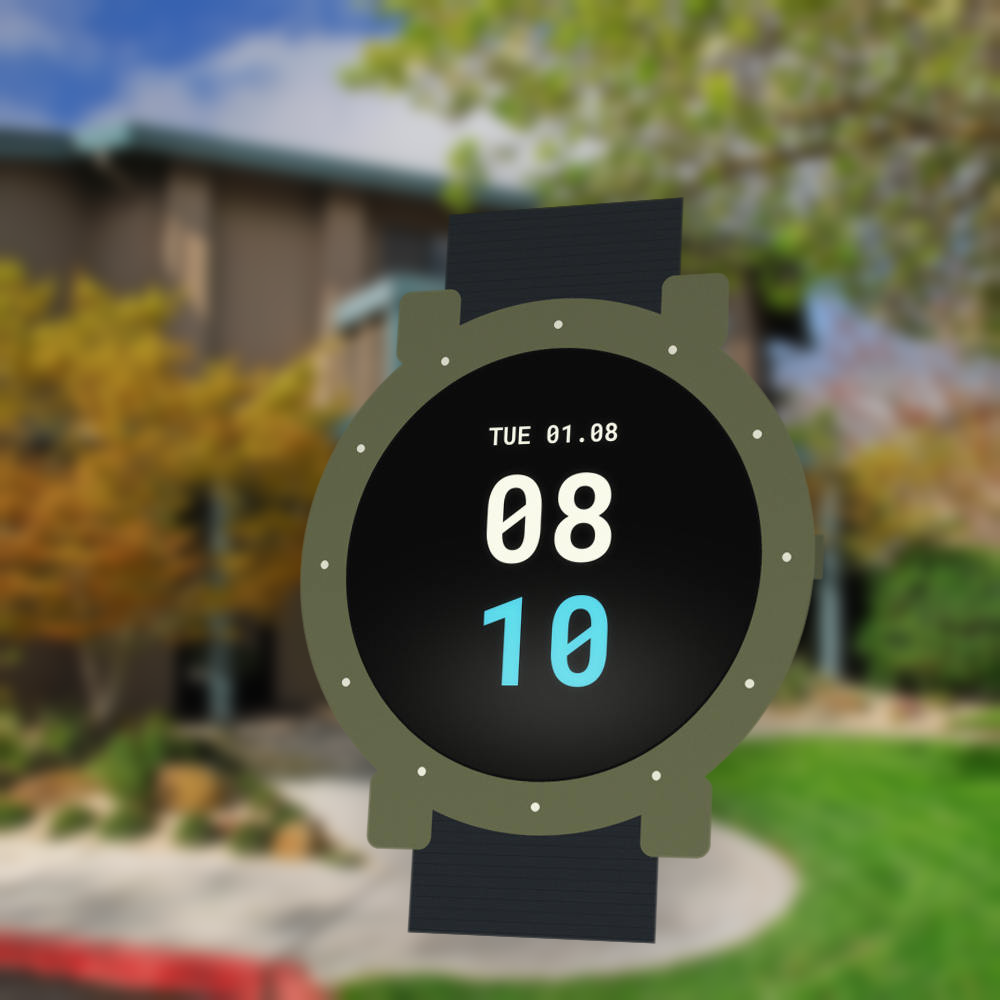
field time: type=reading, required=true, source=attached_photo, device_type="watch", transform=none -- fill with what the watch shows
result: 8:10
